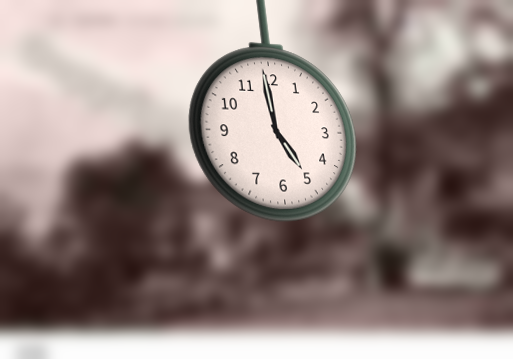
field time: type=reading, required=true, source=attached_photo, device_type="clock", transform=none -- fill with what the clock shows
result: 4:59
